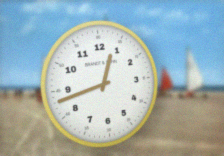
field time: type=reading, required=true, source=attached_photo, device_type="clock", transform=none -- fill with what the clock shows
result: 12:43
